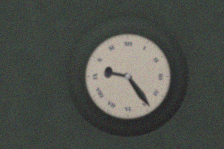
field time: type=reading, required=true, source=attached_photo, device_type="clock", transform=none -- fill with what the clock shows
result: 9:24
